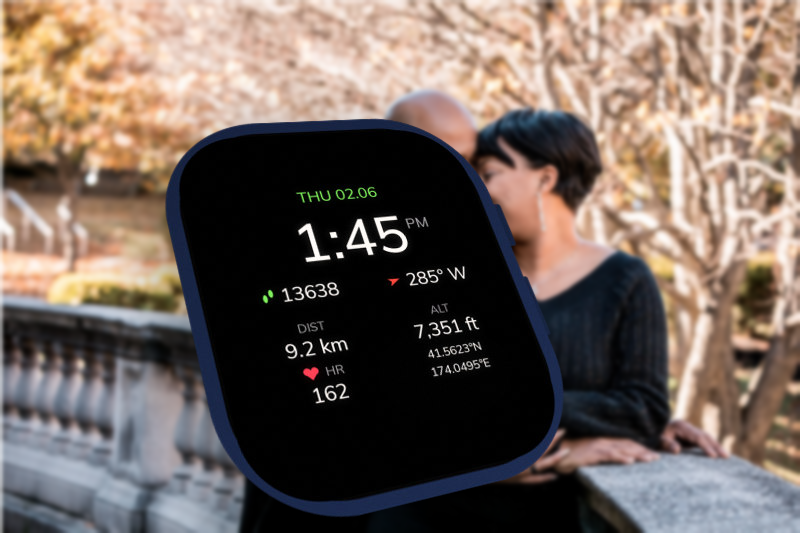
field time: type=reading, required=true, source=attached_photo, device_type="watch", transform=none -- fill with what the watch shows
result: 1:45
